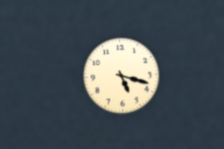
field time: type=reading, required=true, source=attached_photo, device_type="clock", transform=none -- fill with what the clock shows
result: 5:18
